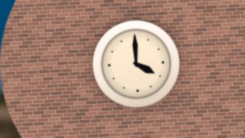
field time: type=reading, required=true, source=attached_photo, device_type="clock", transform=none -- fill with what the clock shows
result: 4:00
